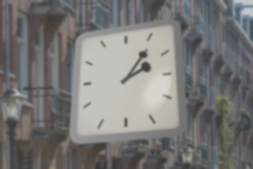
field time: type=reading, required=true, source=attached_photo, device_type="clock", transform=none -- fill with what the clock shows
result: 2:06
